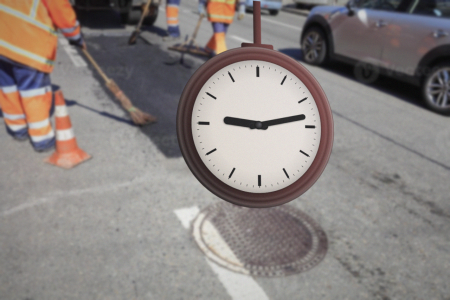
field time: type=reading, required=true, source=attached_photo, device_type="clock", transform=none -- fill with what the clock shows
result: 9:13
